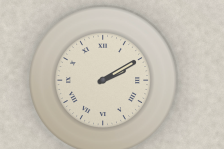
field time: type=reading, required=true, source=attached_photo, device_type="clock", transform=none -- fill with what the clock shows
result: 2:10
